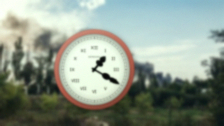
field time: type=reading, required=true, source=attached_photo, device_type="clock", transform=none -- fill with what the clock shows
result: 1:20
